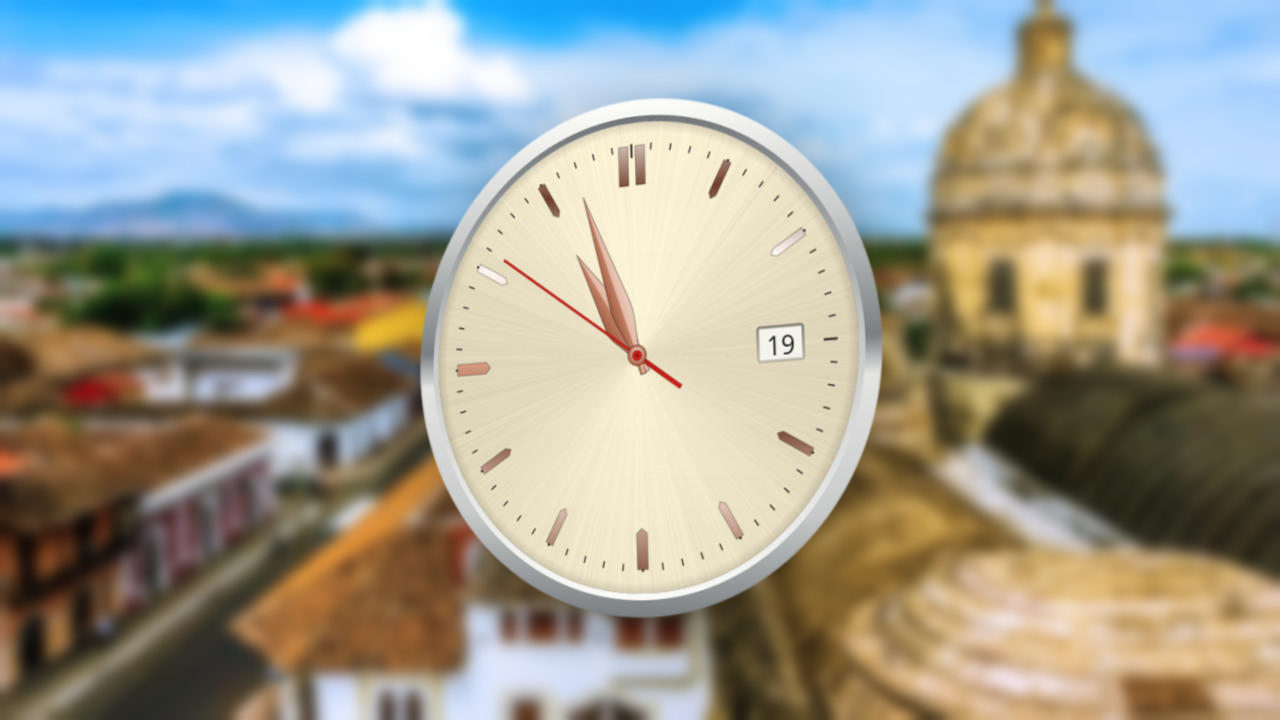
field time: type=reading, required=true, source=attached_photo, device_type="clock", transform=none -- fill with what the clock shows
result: 10:56:51
